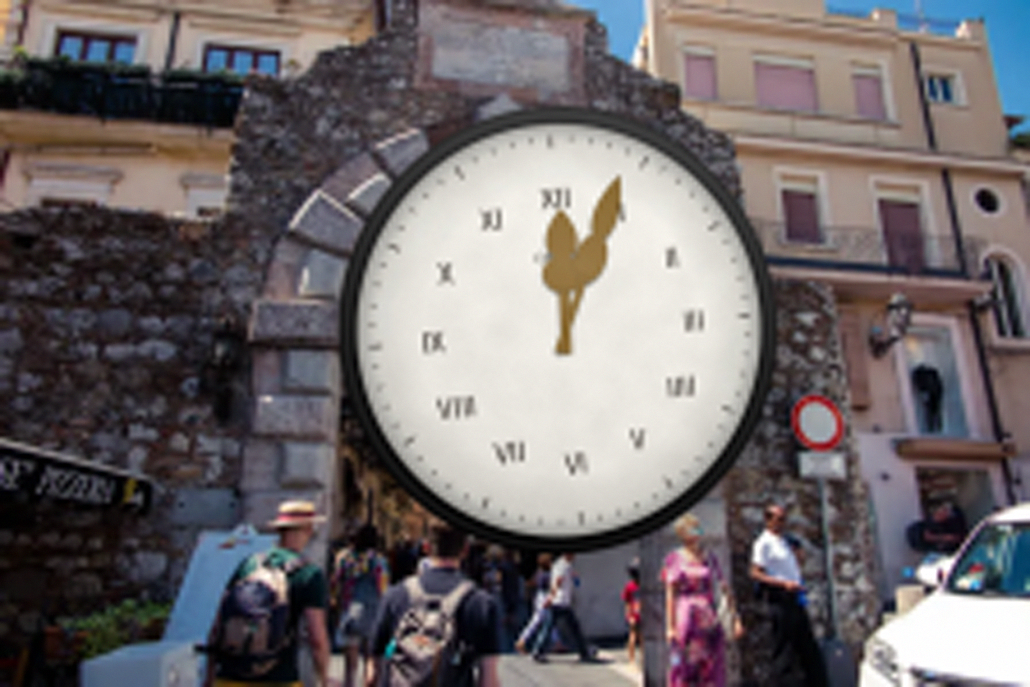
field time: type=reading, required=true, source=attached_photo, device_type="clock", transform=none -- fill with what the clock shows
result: 12:04
